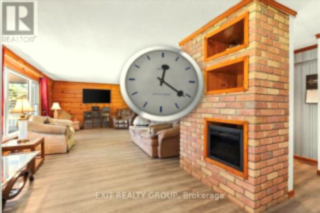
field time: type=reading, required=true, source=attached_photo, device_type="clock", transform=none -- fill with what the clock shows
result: 12:21
